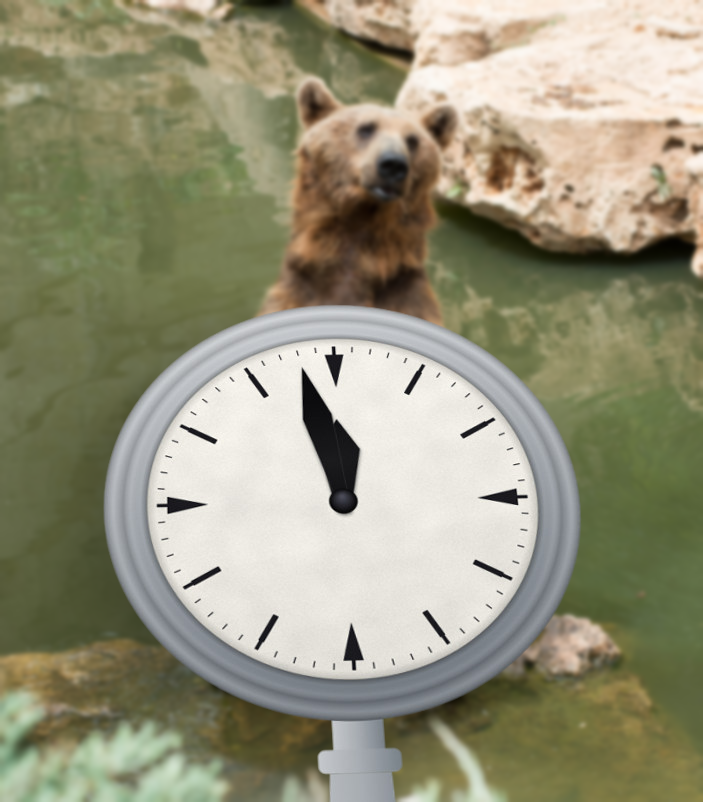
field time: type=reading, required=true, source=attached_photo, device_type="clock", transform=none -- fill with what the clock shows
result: 11:58
